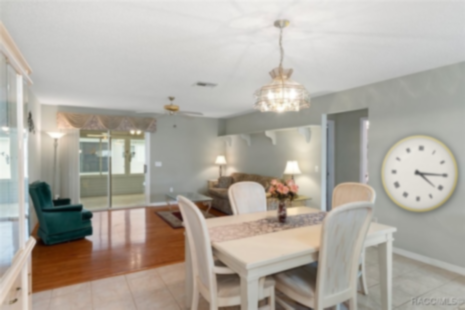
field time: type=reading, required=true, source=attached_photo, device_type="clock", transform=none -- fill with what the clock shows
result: 4:15
